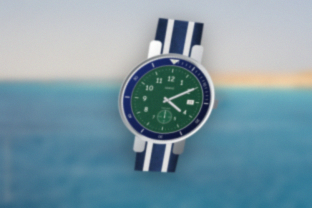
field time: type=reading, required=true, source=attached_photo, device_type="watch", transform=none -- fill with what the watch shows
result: 4:10
